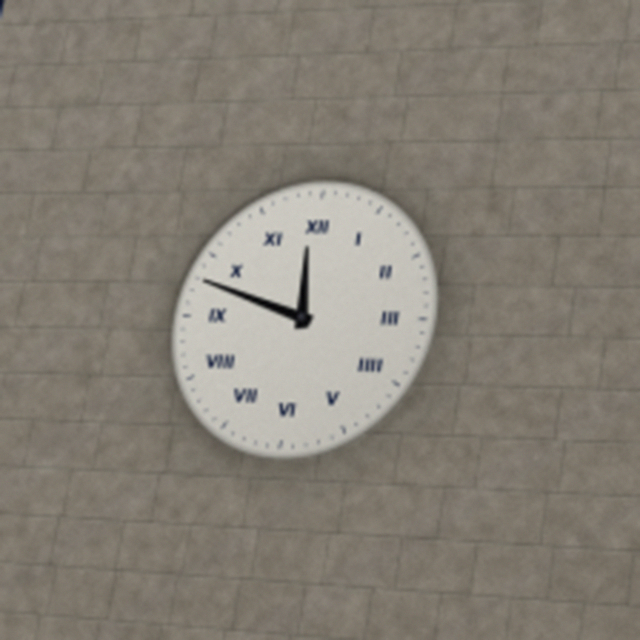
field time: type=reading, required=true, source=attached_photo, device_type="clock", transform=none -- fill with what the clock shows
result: 11:48
